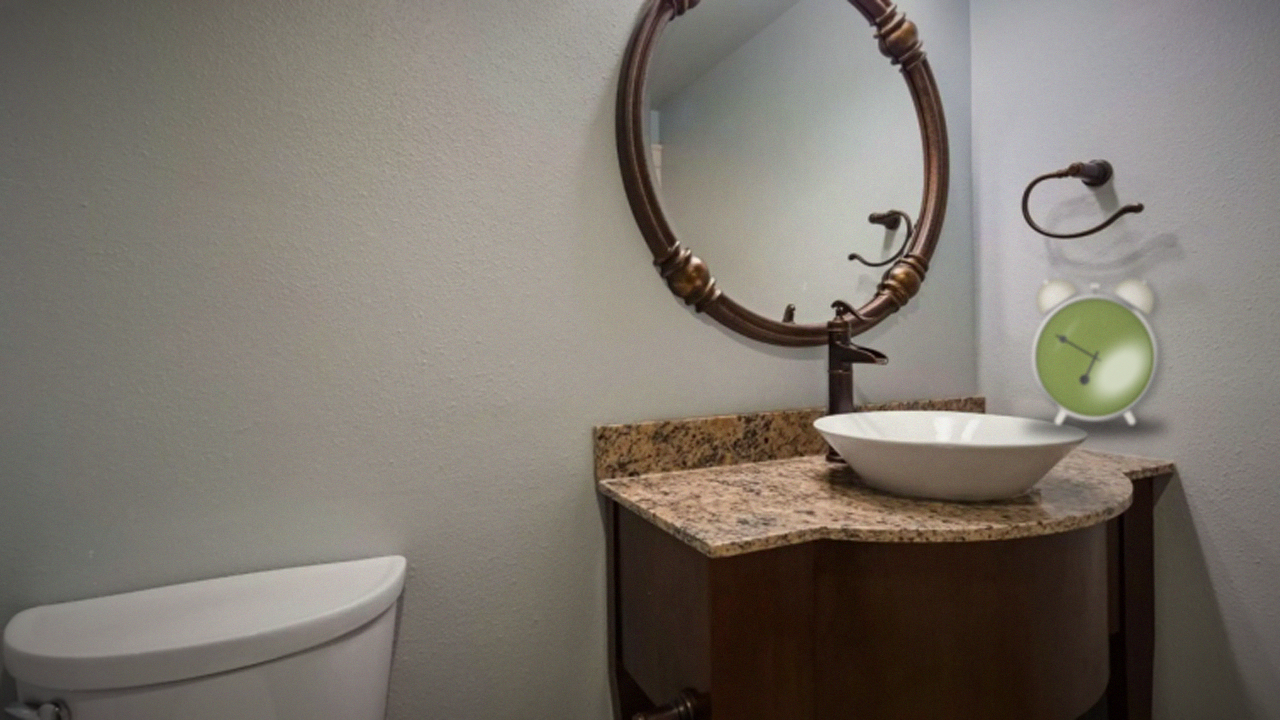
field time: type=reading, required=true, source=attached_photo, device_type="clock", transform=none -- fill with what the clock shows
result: 6:50
